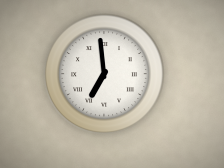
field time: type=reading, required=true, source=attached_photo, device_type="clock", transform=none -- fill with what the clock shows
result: 6:59
